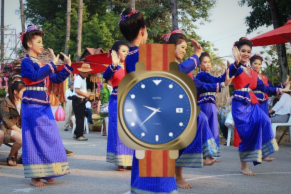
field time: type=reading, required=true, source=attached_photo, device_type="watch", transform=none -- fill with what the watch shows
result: 9:38
